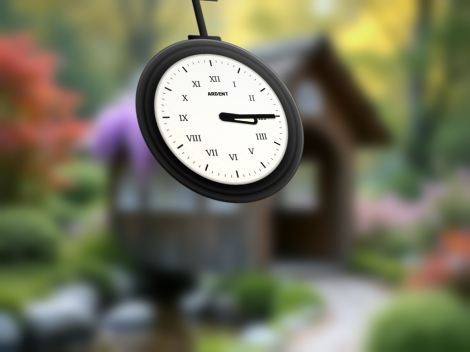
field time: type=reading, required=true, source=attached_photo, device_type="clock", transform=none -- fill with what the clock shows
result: 3:15
